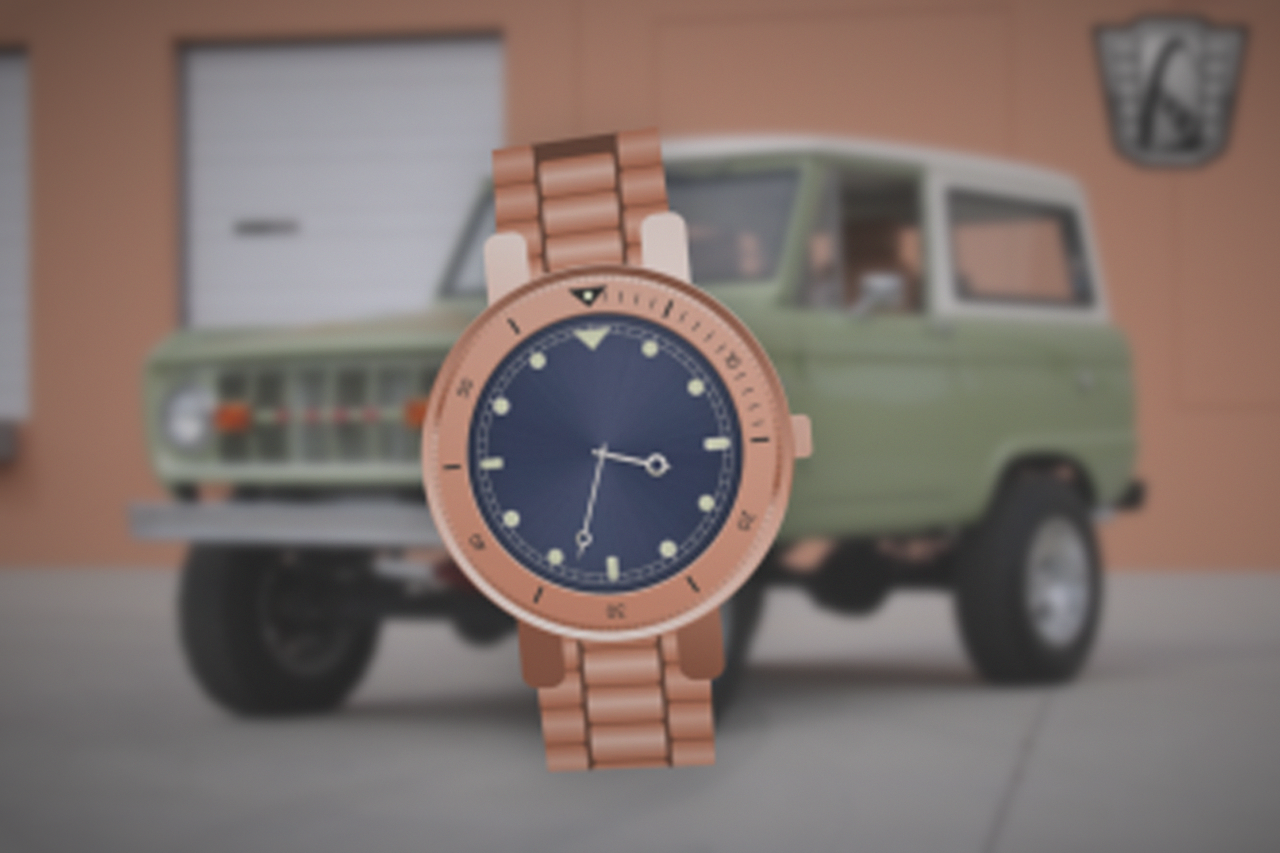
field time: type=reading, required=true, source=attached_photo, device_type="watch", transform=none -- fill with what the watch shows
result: 3:33
